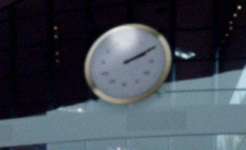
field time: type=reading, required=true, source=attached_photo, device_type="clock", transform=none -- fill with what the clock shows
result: 2:10
